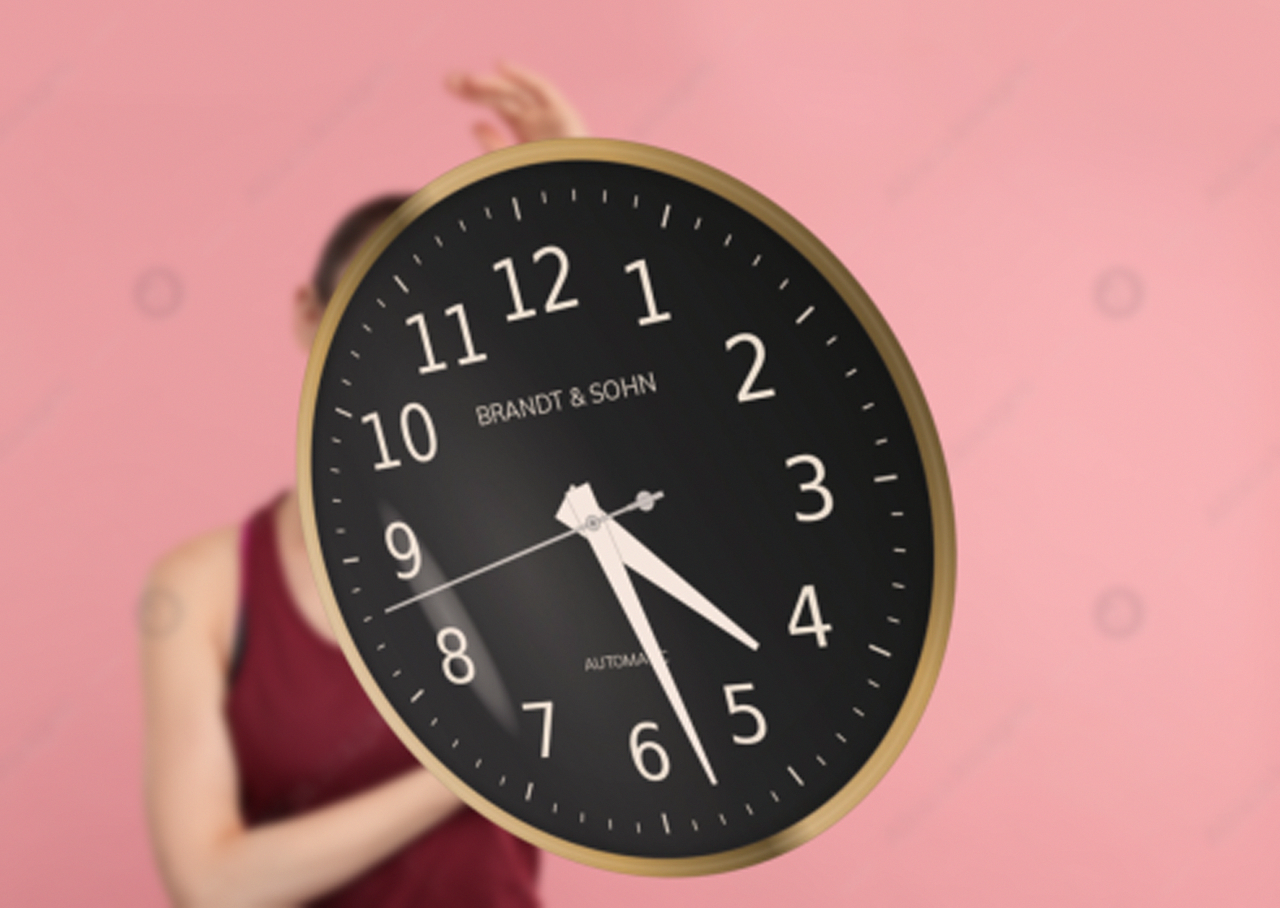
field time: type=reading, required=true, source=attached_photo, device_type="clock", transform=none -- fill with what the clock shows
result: 4:27:43
